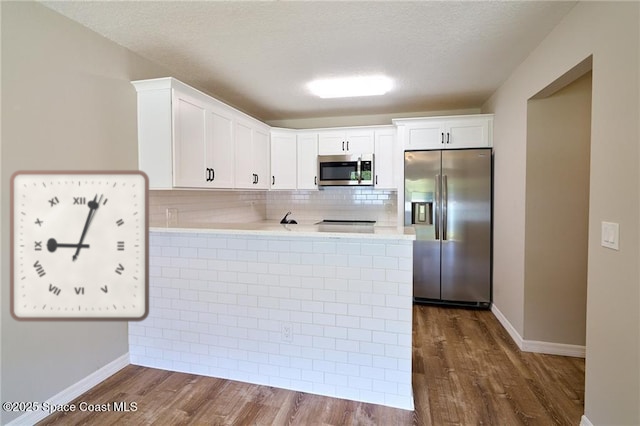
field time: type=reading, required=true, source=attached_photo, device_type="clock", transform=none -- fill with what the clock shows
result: 9:03:04
